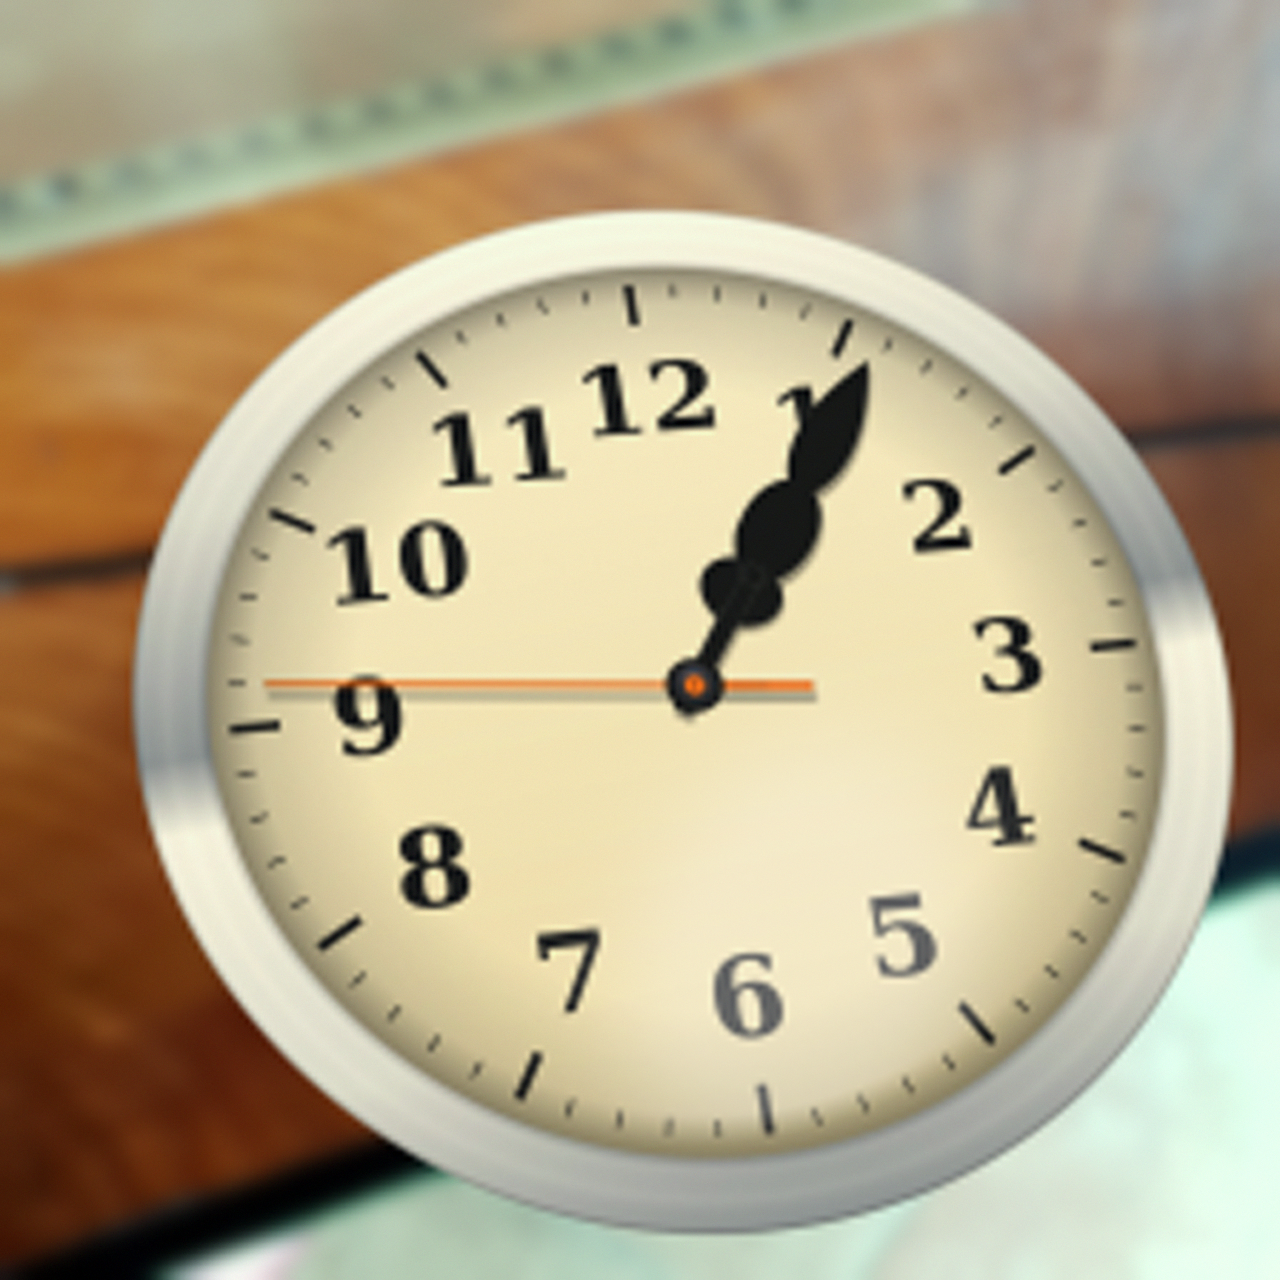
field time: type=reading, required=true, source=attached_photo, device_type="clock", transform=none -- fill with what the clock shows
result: 1:05:46
